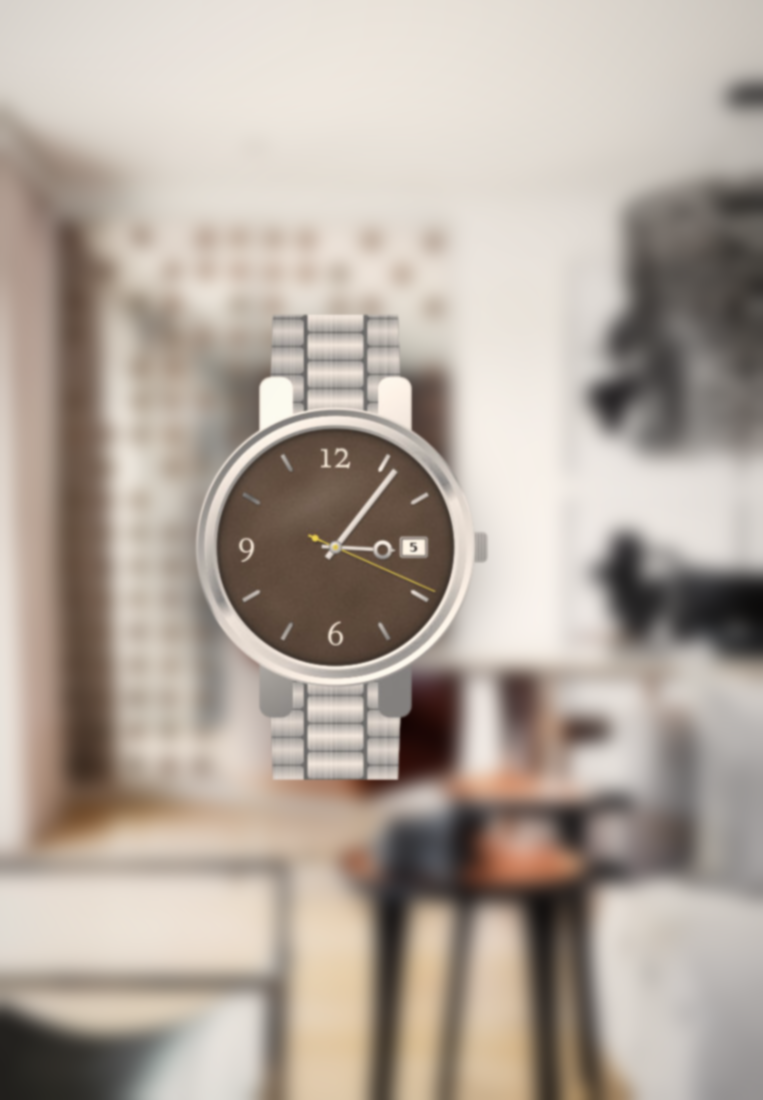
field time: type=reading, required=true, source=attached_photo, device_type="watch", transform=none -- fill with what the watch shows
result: 3:06:19
